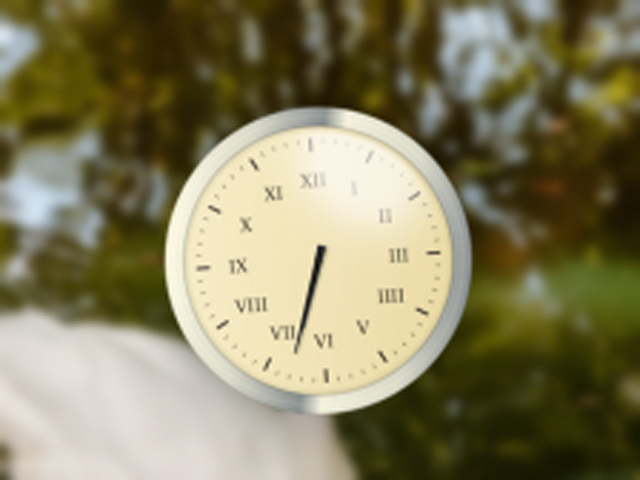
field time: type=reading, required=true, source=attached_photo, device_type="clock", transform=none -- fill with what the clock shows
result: 6:33
